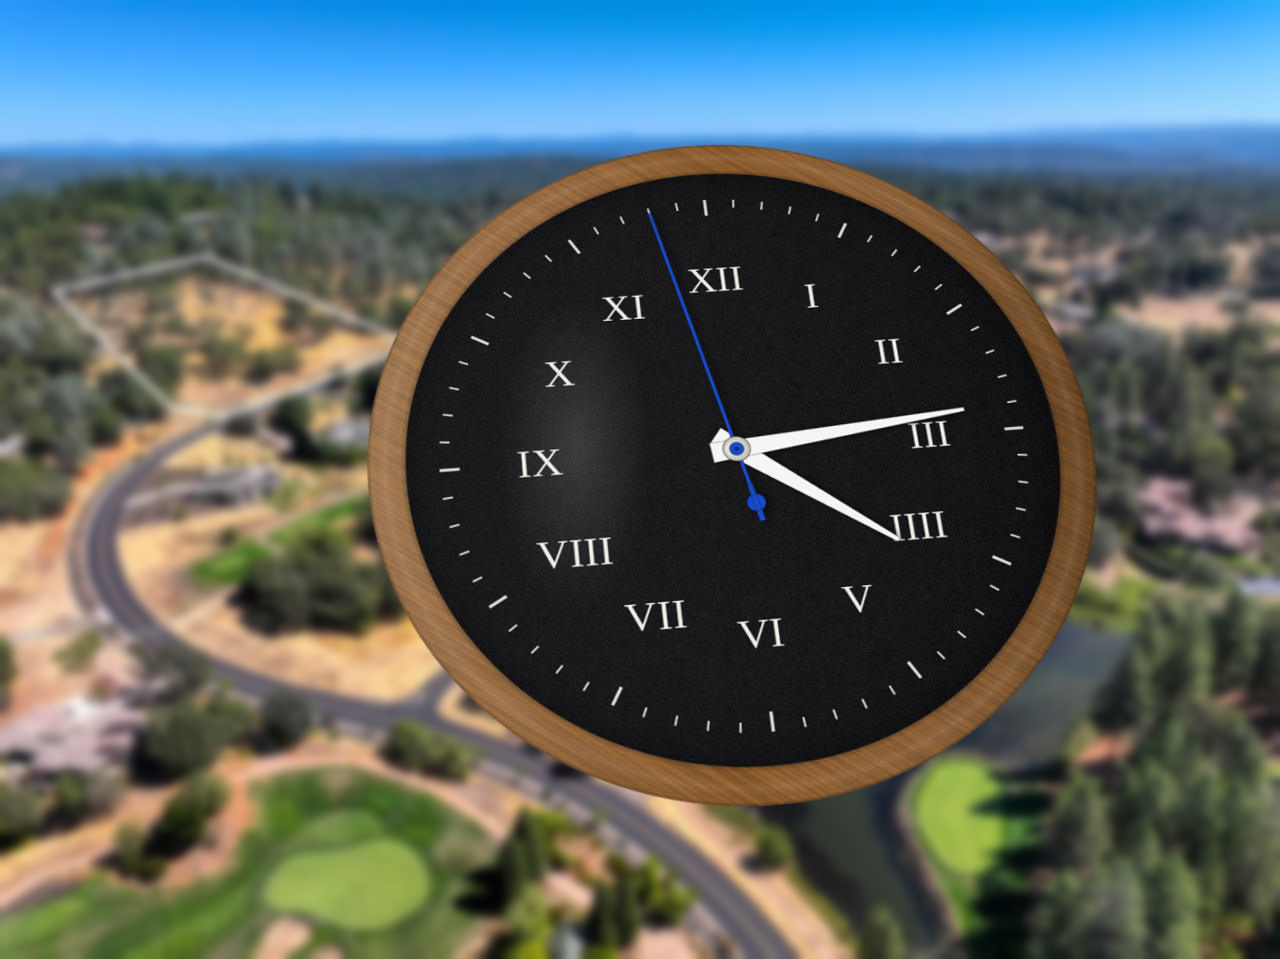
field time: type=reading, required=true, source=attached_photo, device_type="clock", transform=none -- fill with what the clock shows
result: 4:13:58
